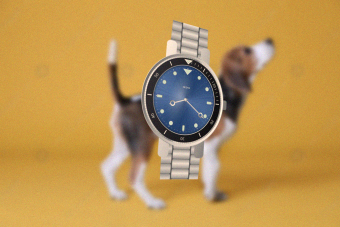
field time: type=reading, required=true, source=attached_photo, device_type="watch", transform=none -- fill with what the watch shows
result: 8:21
